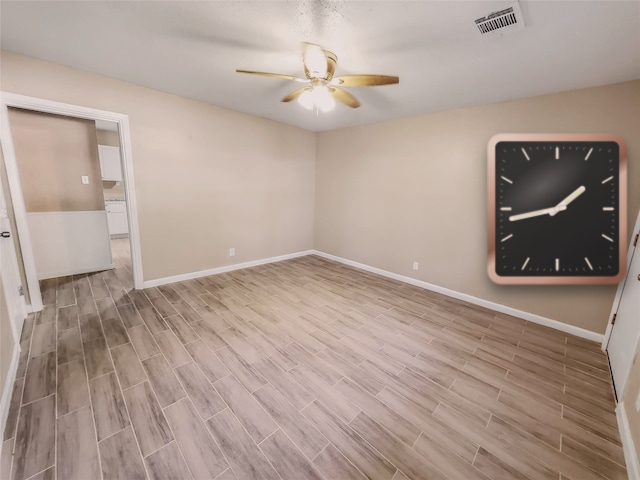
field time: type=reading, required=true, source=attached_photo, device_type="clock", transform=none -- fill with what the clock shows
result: 1:43
